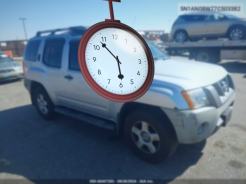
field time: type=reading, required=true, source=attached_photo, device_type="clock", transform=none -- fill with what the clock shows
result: 5:53
